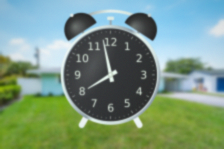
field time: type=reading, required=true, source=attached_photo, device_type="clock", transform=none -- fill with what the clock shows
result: 7:58
